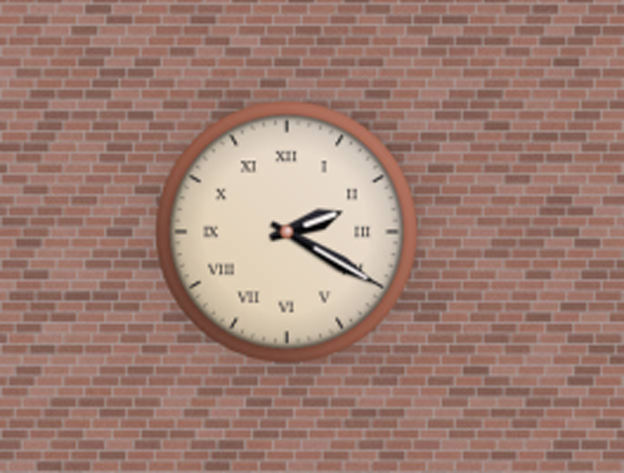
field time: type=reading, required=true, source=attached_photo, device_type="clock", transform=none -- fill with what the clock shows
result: 2:20
